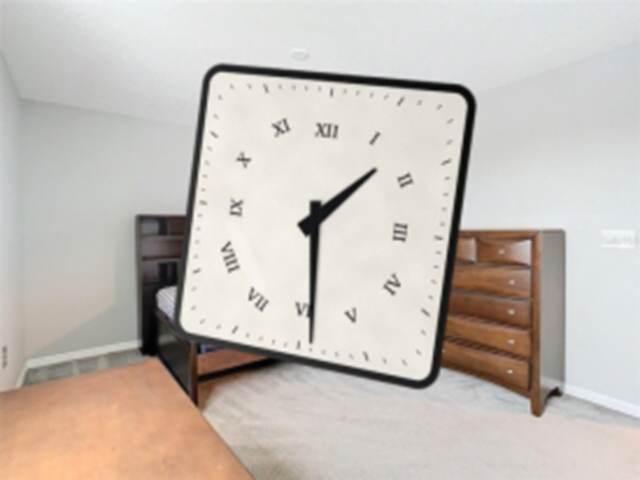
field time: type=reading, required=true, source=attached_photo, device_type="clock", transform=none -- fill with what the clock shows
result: 1:29
